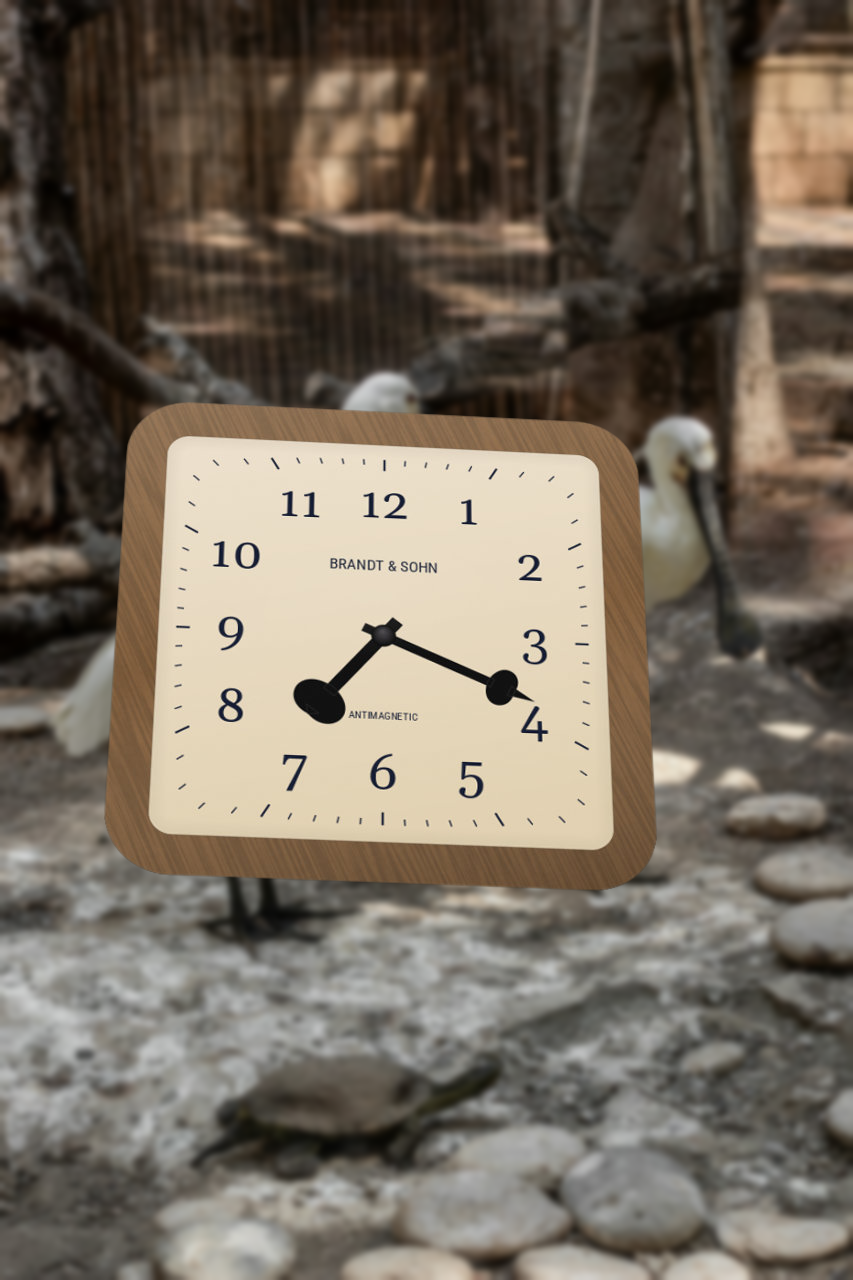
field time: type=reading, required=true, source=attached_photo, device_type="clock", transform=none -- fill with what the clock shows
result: 7:19
